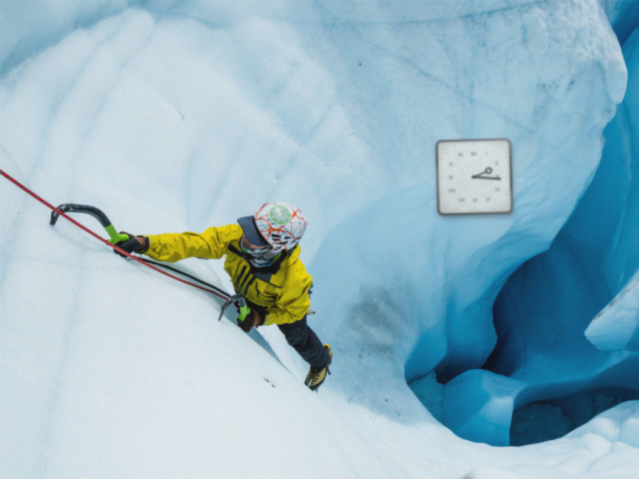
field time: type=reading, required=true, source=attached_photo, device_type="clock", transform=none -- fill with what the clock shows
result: 2:16
